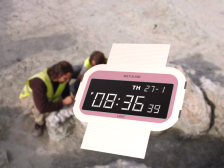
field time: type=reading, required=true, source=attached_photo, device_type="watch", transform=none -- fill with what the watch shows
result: 8:36:39
